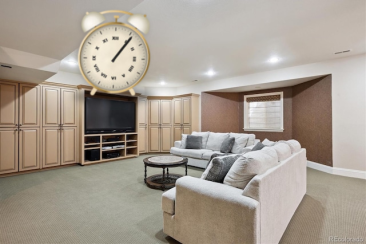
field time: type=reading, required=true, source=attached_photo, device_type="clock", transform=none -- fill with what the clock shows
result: 1:06
